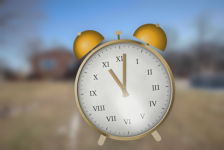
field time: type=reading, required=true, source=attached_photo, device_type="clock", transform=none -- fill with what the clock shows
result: 11:01
